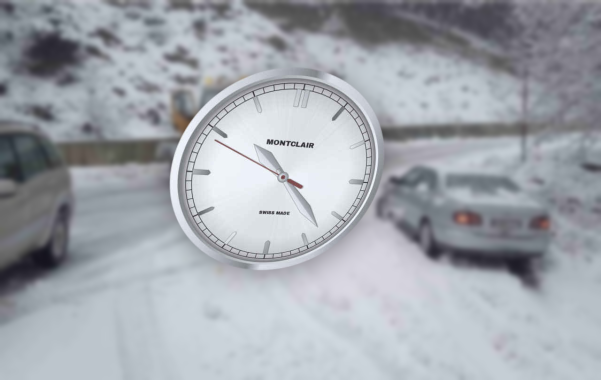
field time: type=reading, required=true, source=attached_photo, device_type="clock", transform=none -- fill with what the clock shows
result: 10:22:49
